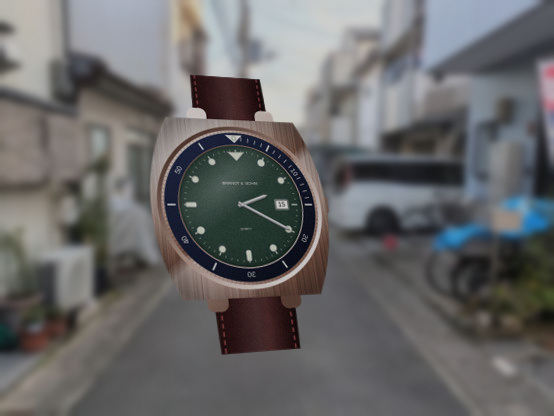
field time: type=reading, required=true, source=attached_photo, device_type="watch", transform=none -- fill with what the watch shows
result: 2:20
